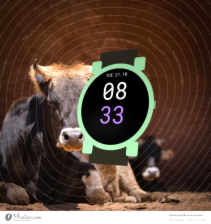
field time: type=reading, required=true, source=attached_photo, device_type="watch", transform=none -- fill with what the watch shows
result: 8:33
